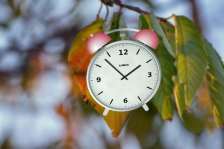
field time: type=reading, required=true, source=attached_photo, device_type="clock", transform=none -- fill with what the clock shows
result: 1:53
